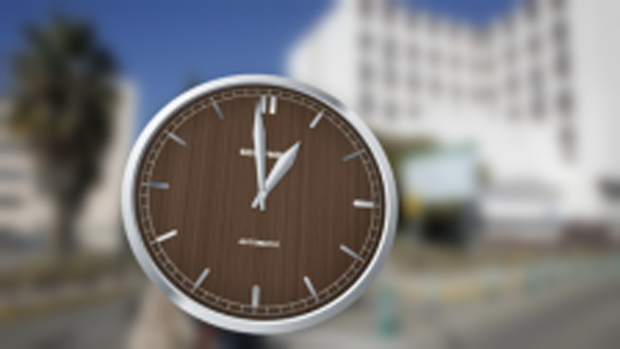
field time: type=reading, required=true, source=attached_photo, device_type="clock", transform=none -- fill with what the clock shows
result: 12:59
